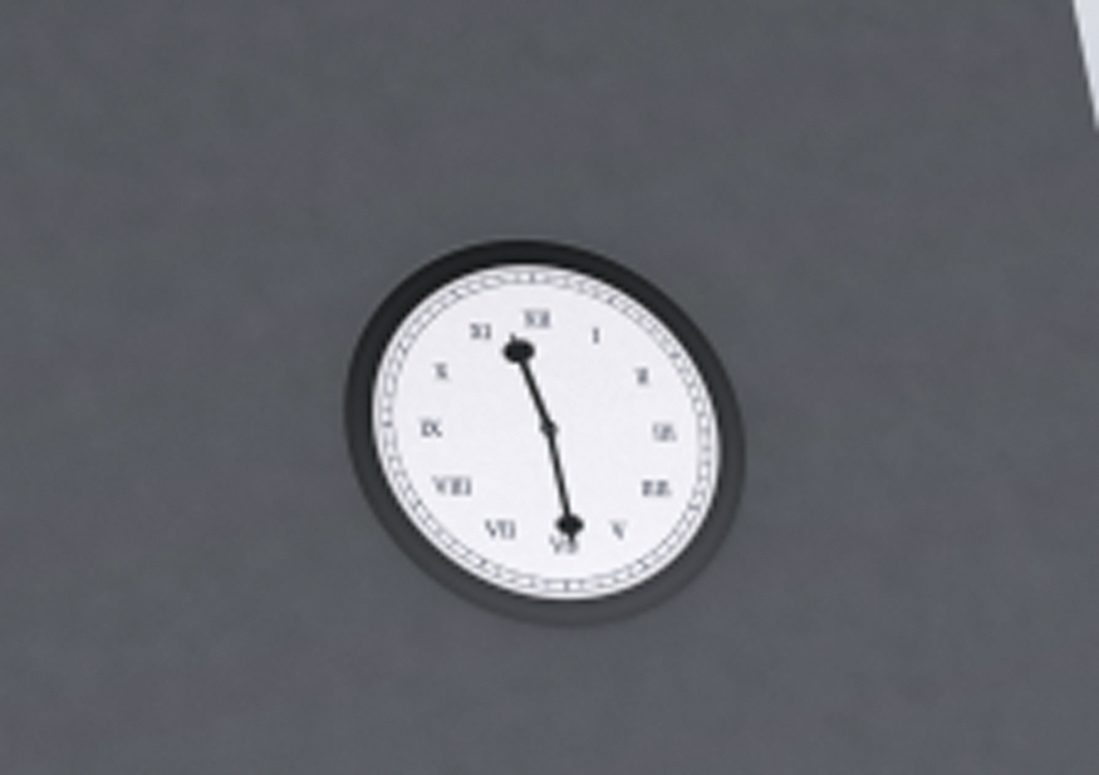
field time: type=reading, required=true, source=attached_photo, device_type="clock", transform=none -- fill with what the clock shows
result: 11:29
